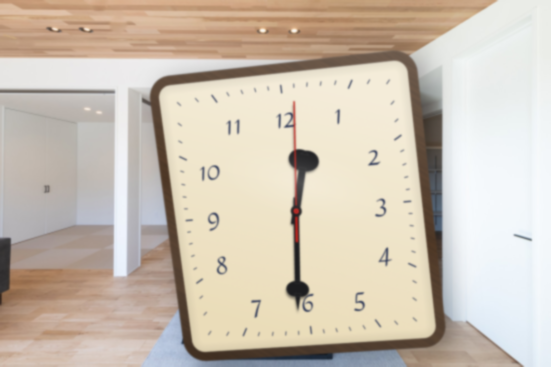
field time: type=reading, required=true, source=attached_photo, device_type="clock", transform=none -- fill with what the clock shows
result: 12:31:01
